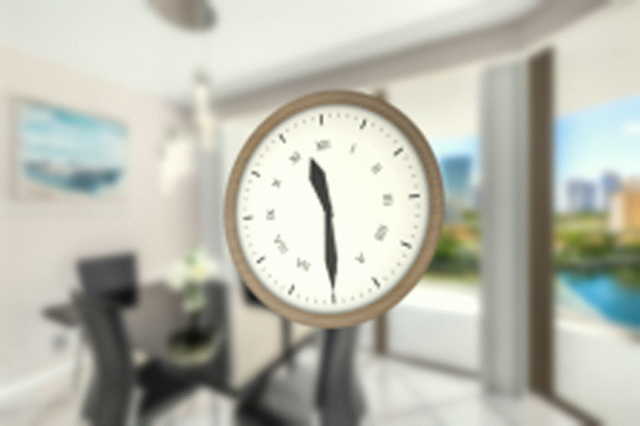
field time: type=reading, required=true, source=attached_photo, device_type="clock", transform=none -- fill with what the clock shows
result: 11:30
